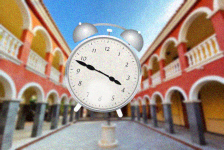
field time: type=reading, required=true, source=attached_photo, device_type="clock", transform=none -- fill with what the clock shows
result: 3:48
